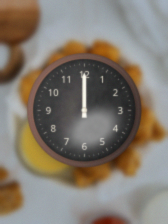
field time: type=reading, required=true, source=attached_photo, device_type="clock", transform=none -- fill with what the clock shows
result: 12:00
